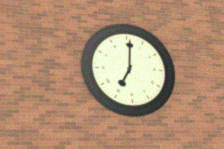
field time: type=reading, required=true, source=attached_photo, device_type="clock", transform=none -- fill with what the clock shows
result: 7:01
